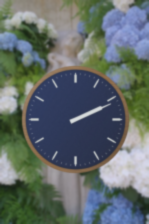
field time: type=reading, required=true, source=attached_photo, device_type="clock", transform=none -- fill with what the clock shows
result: 2:11
